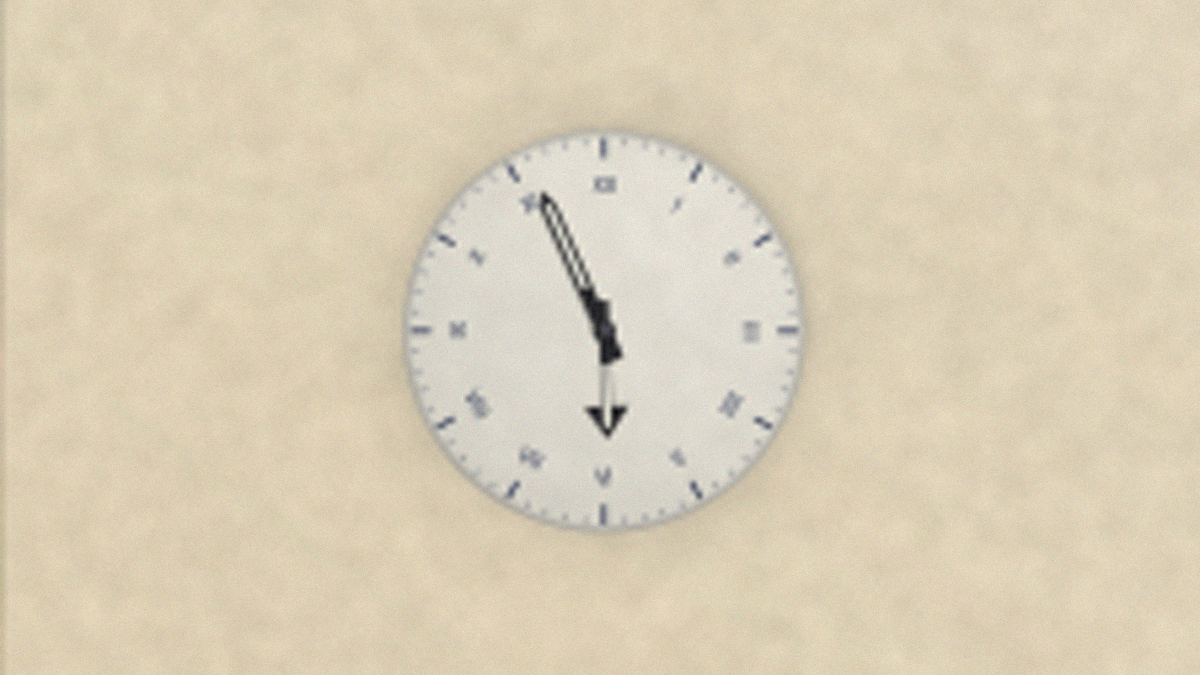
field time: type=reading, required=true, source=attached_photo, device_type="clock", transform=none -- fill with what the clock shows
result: 5:56
